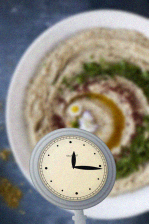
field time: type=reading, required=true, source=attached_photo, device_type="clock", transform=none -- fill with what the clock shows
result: 12:16
